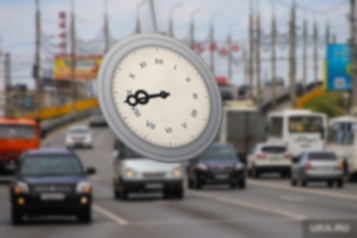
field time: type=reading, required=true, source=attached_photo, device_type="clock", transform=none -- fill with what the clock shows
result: 8:43
